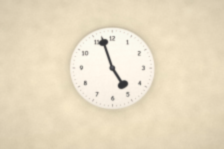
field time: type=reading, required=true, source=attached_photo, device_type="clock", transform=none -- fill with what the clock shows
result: 4:57
